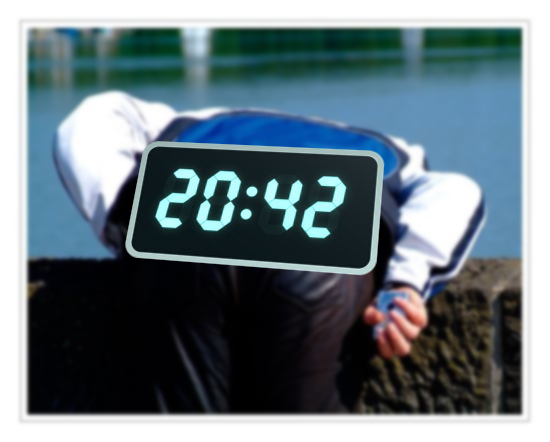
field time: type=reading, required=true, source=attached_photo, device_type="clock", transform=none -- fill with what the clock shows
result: 20:42
